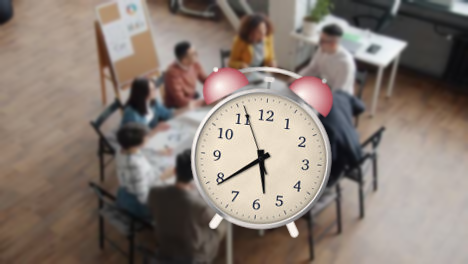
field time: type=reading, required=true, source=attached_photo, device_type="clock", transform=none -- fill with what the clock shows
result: 5:38:56
